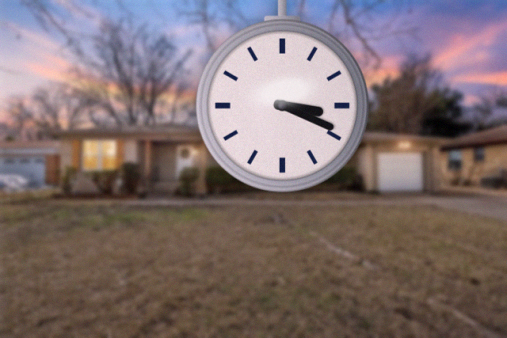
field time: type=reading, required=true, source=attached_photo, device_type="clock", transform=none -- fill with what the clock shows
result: 3:19
